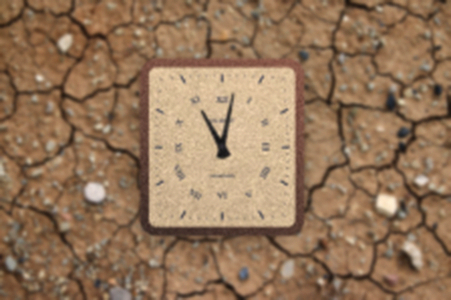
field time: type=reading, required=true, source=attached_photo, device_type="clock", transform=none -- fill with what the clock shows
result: 11:02
